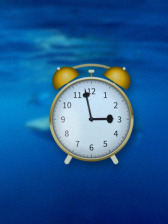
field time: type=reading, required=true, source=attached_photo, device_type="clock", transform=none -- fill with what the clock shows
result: 2:58
